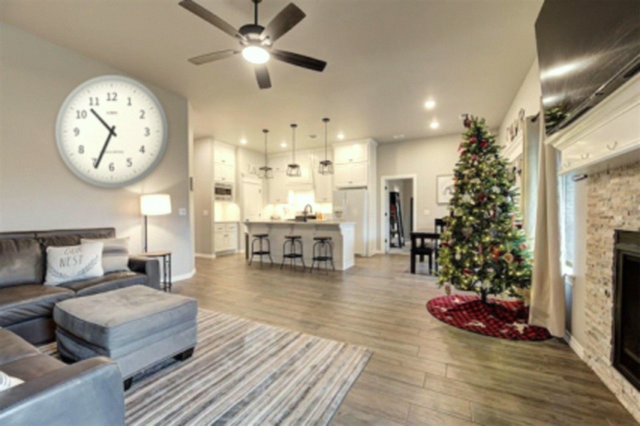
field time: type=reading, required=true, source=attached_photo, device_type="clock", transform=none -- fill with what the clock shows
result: 10:34
